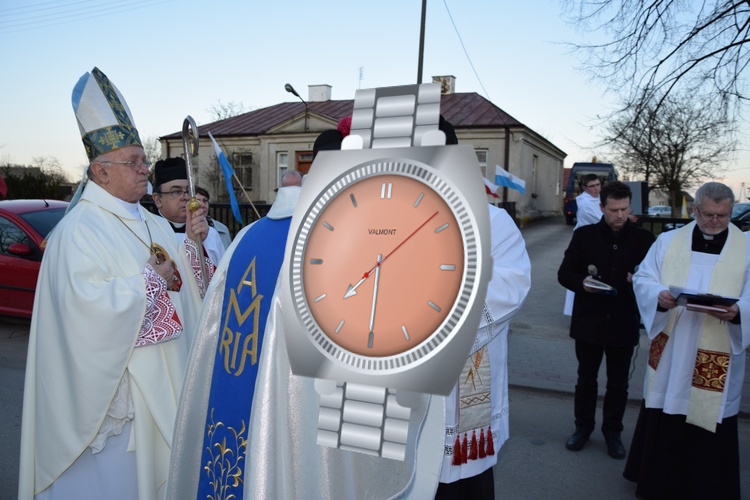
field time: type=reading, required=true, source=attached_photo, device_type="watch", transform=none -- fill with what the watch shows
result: 7:30:08
